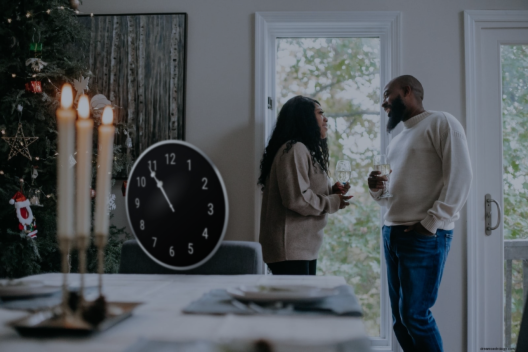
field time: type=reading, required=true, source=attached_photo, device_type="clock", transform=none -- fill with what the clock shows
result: 10:54
